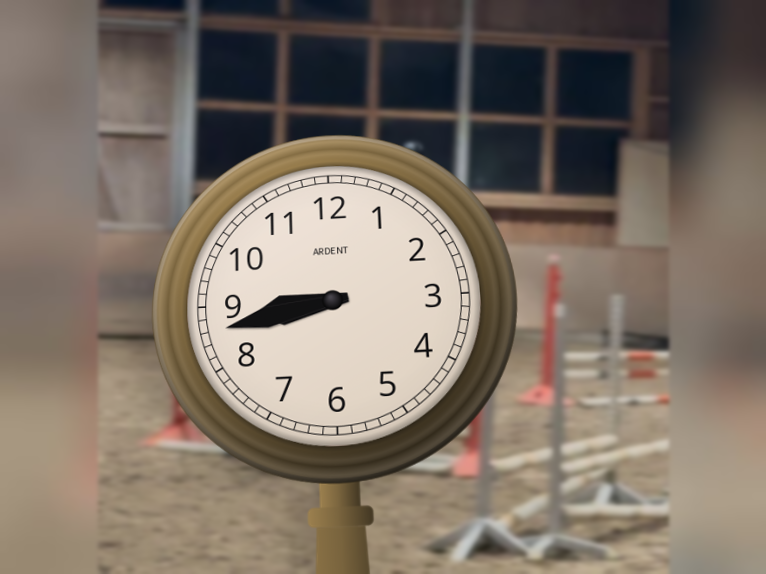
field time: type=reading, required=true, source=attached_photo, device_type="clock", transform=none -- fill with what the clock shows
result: 8:43
